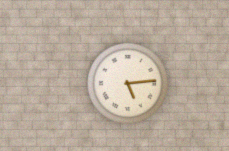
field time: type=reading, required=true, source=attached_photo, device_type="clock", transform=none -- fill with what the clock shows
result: 5:14
